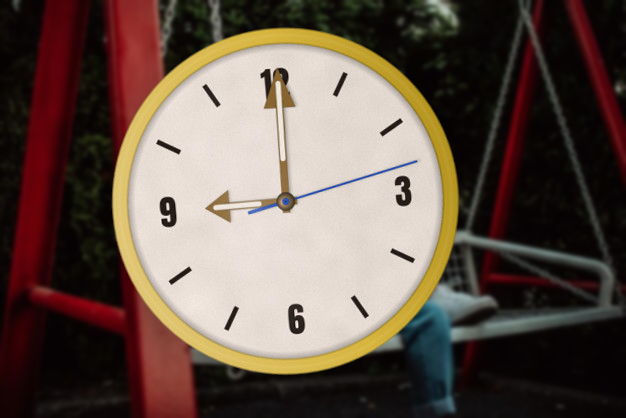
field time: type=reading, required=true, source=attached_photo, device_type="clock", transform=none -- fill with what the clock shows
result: 9:00:13
